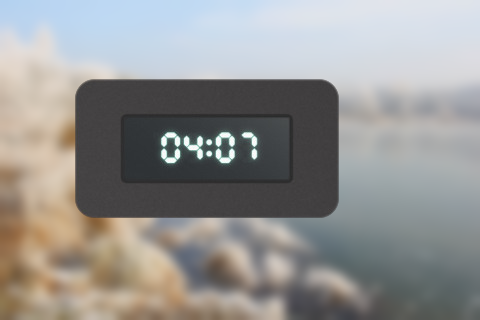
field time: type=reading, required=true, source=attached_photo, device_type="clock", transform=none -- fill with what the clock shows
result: 4:07
